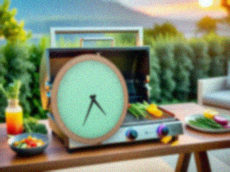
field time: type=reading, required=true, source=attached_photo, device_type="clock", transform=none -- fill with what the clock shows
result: 4:34
